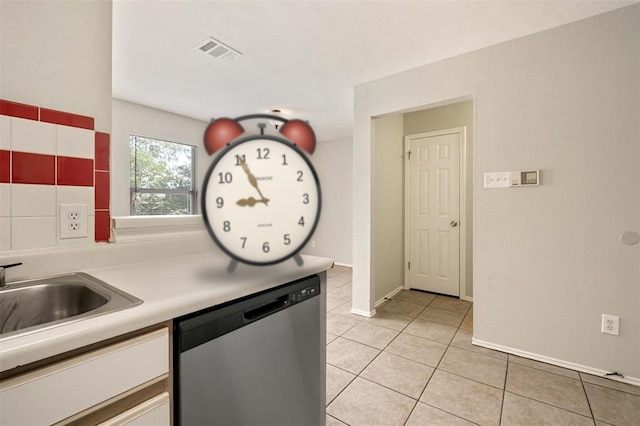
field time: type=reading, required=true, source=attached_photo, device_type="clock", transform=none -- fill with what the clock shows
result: 8:55
